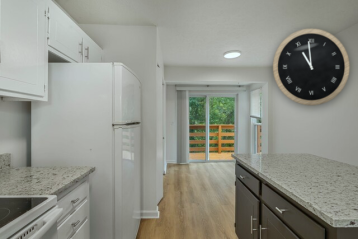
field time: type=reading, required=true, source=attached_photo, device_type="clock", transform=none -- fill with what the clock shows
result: 10:59
